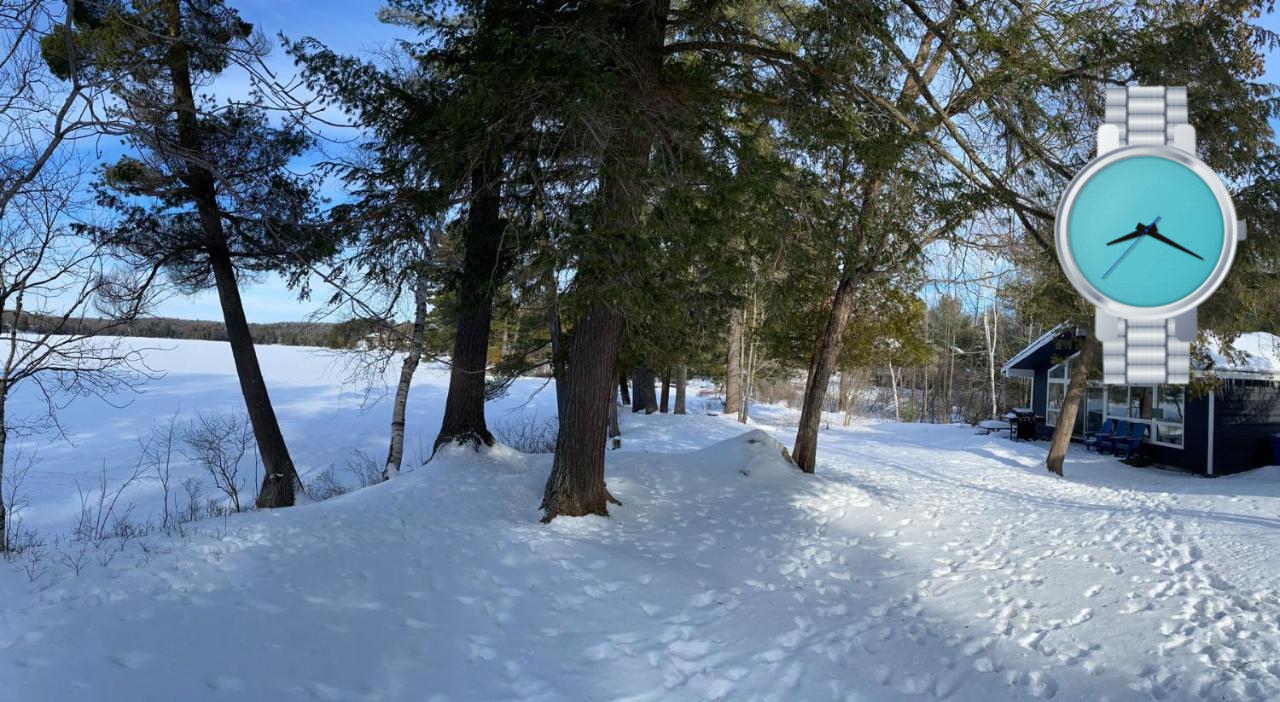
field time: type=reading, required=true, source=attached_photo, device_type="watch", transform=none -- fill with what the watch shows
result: 8:19:37
